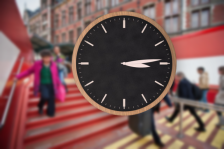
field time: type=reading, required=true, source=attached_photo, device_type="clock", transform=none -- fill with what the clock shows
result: 3:14
